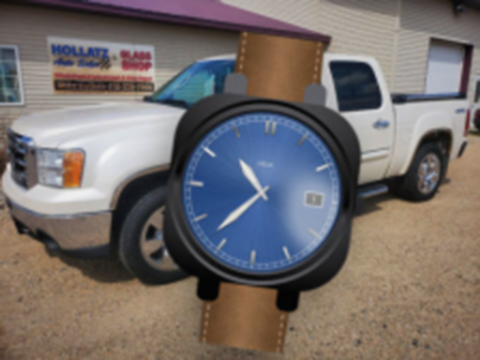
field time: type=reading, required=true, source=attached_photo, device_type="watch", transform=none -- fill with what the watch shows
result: 10:37
